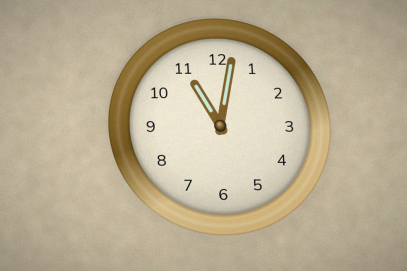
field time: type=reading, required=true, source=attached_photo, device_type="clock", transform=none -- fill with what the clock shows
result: 11:02
